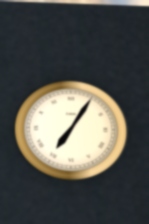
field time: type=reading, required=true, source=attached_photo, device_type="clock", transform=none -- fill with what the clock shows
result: 7:05
